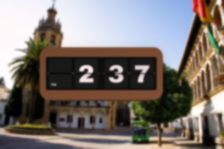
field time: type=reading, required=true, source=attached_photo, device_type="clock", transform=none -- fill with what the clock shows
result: 2:37
